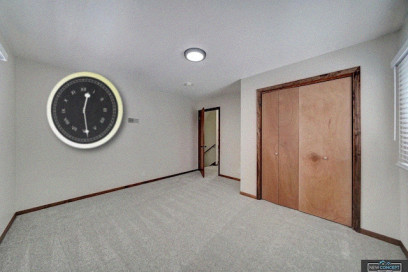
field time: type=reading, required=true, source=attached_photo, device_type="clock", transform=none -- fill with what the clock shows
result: 12:29
